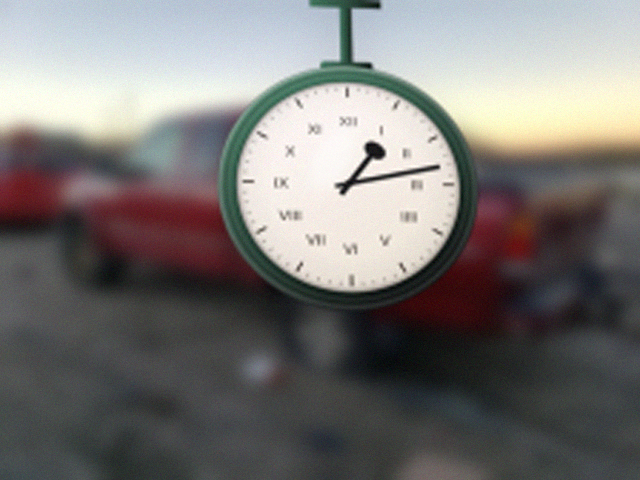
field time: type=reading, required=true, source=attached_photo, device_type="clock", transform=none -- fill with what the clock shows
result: 1:13
